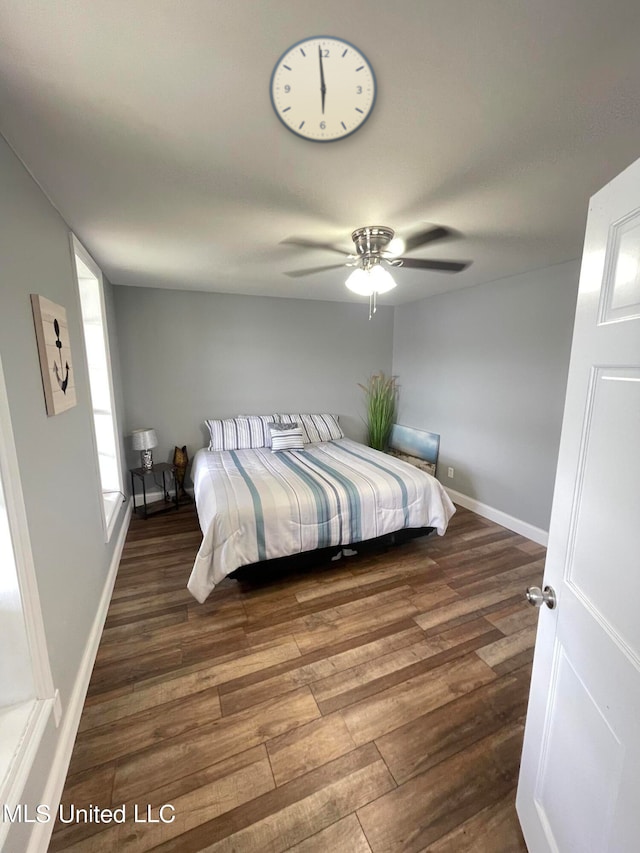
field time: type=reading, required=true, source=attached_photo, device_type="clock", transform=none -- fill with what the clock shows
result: 5:59
